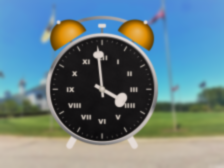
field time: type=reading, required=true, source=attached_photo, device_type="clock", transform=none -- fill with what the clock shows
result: 3:59
